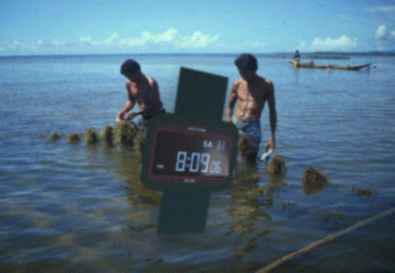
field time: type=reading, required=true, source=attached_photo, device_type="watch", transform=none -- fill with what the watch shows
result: 8:09:06
